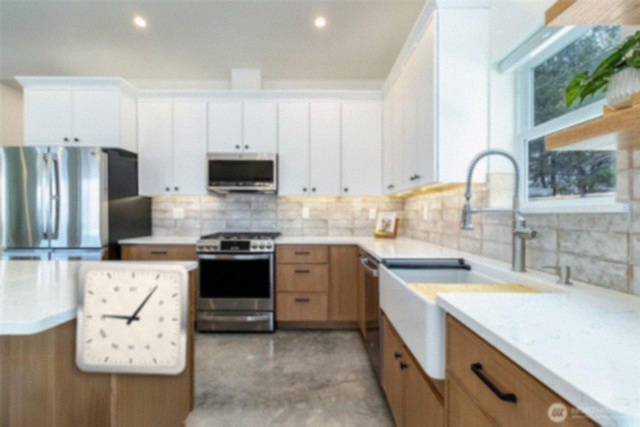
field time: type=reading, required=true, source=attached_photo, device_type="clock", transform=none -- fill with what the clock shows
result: 9:06
